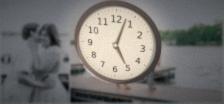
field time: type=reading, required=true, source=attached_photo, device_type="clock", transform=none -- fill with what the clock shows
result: 5:03
